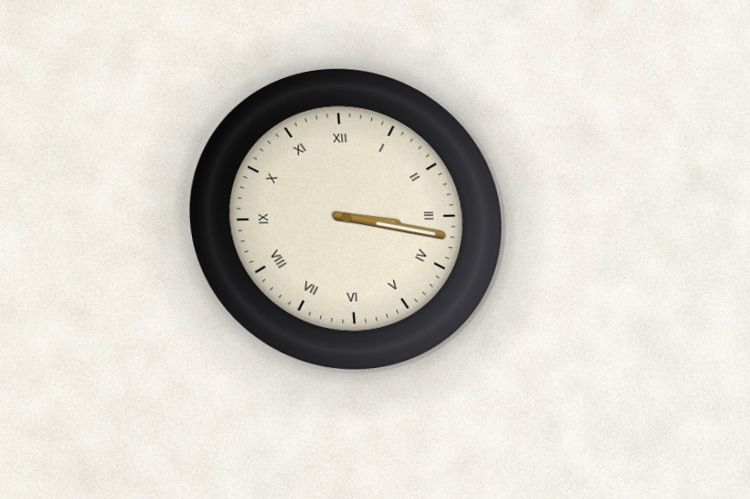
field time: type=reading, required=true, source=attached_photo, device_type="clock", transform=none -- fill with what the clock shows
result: 3:17
